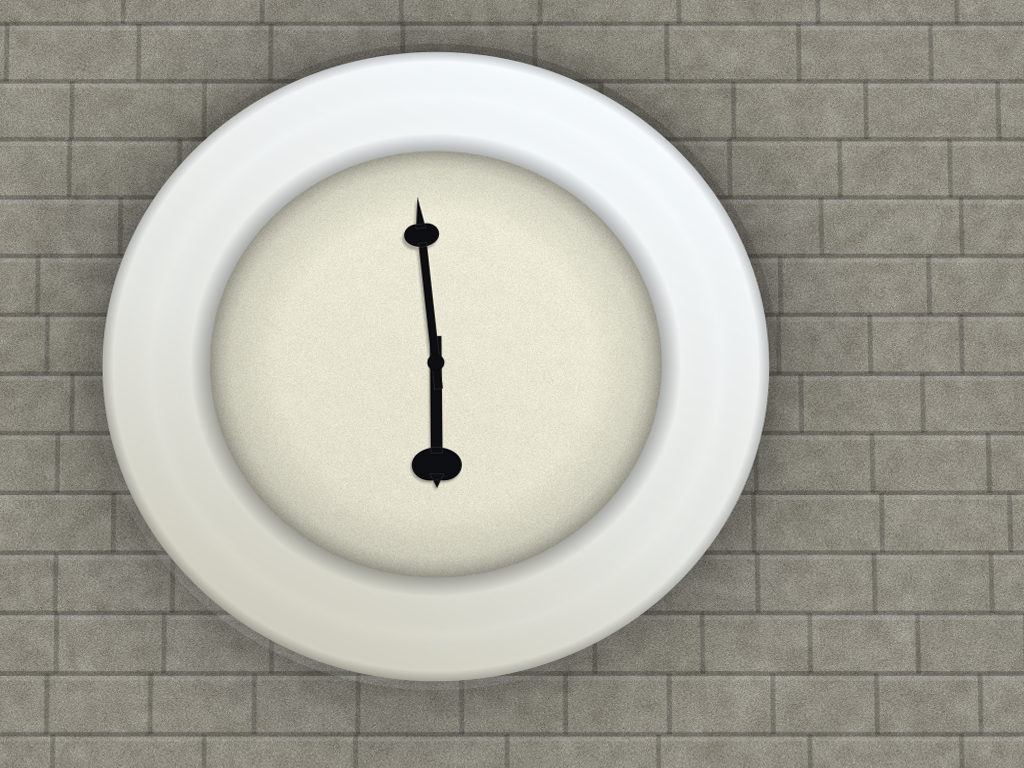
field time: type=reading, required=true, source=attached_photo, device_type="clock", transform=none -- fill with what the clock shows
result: 5:59
